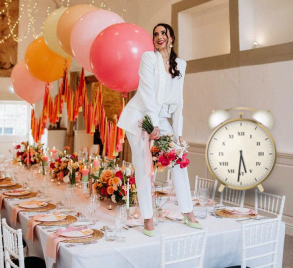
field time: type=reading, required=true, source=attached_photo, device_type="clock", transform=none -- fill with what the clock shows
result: 5:31
